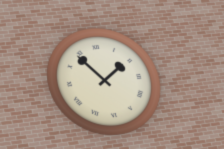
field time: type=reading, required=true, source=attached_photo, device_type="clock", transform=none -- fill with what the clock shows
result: 1:54
